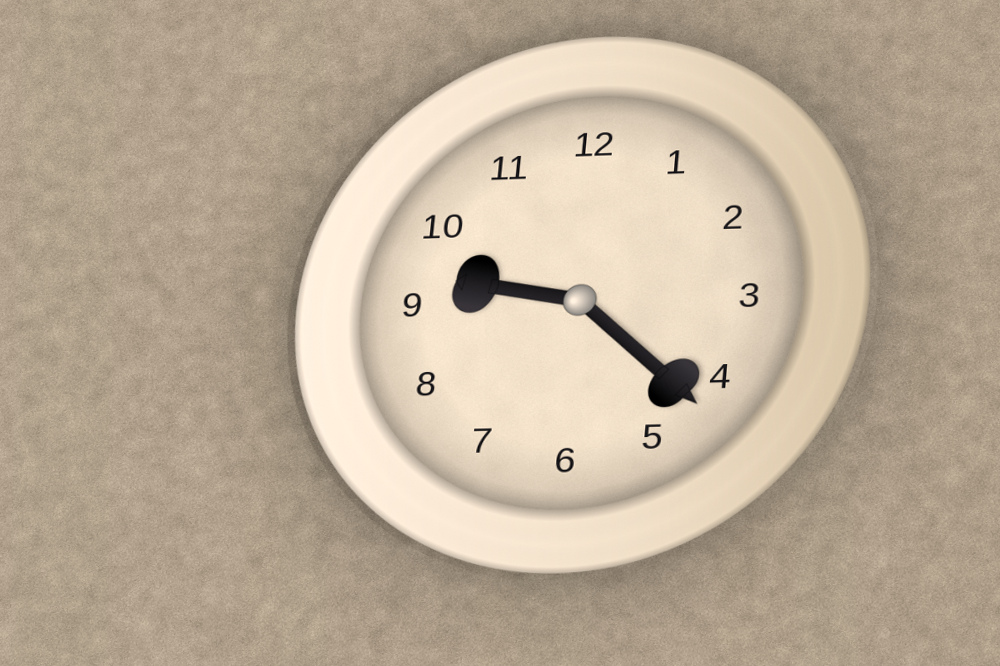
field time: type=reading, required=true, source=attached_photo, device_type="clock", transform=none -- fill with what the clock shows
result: 9:22
